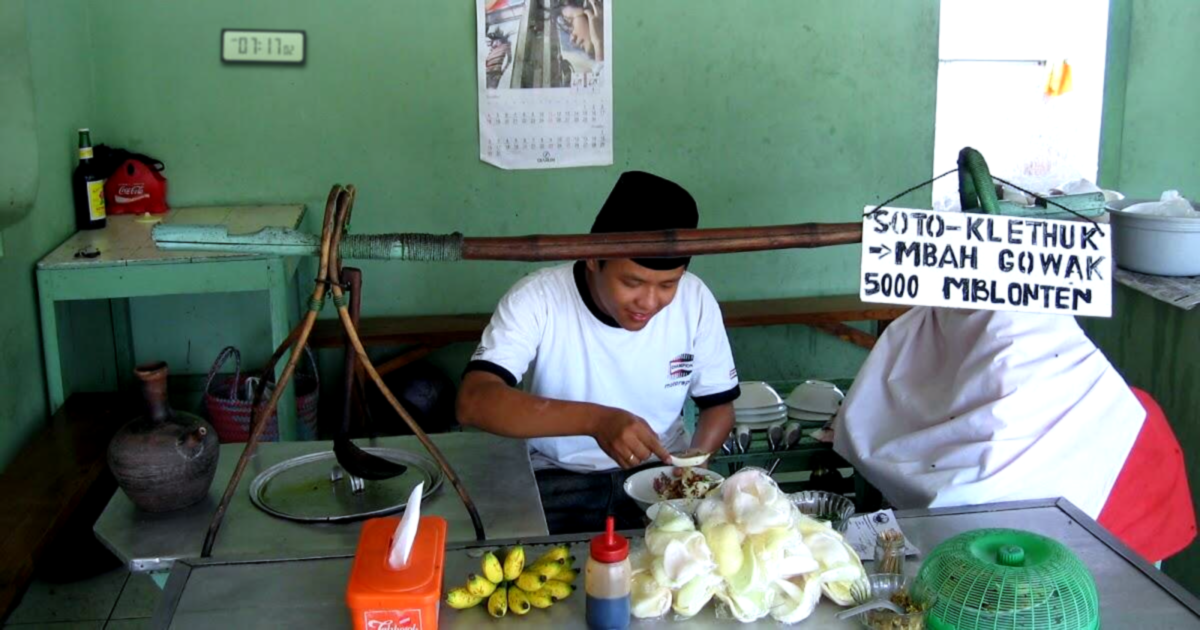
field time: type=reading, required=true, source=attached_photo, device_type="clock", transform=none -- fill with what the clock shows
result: 7:17
